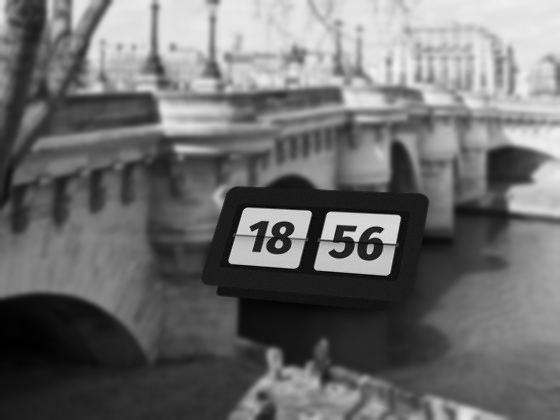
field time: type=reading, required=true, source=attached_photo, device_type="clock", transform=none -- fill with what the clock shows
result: 18:56
